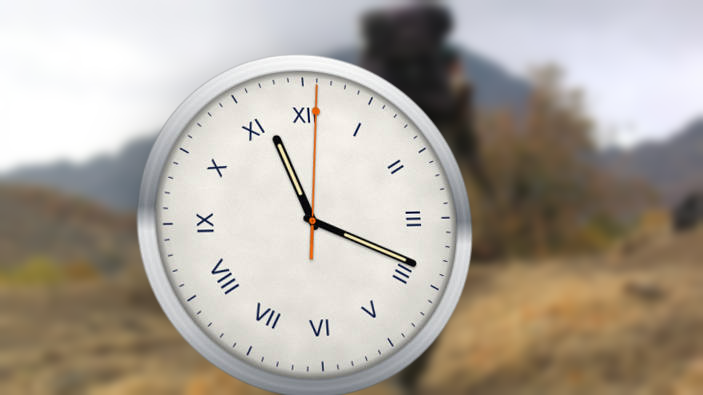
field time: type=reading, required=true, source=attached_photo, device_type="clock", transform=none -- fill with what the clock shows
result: 11:19:01
